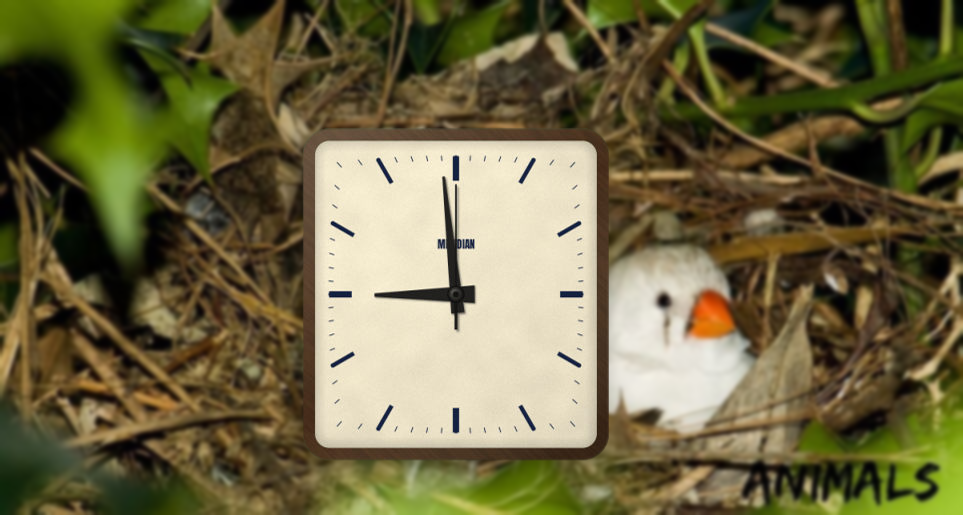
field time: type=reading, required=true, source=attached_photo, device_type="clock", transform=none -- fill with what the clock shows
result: 8:59:00
